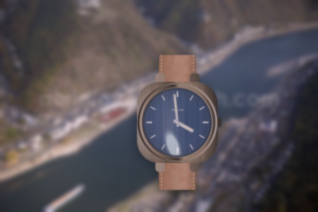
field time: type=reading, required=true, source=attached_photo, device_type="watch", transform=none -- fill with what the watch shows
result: 3:59
